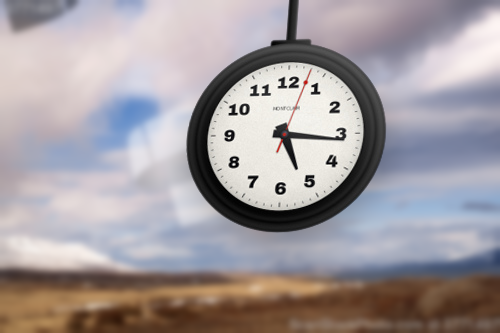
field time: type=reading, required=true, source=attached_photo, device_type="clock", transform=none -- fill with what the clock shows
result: 5:16:03
